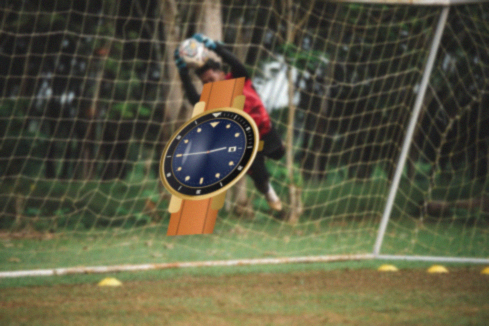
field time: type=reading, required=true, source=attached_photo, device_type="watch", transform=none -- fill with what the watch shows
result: 2:45
